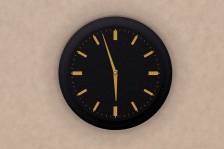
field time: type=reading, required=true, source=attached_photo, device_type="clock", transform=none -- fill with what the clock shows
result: 5:57
